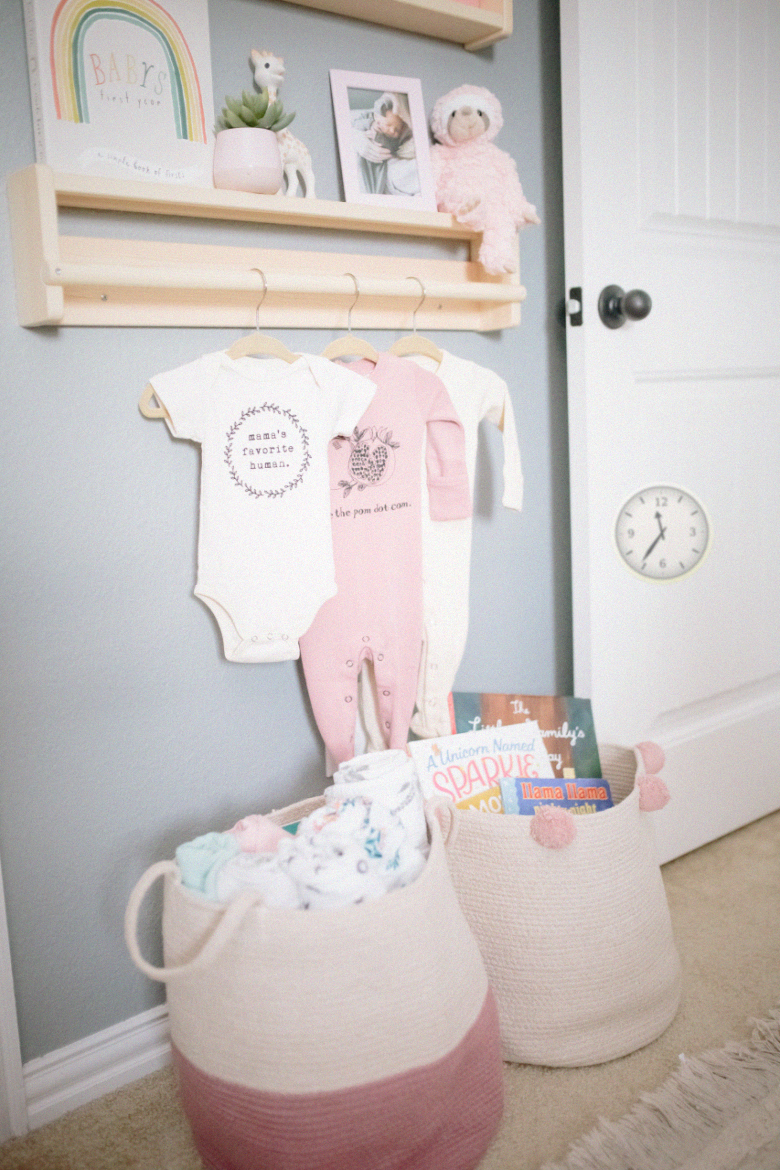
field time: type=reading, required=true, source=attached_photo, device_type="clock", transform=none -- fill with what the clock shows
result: 11:36
